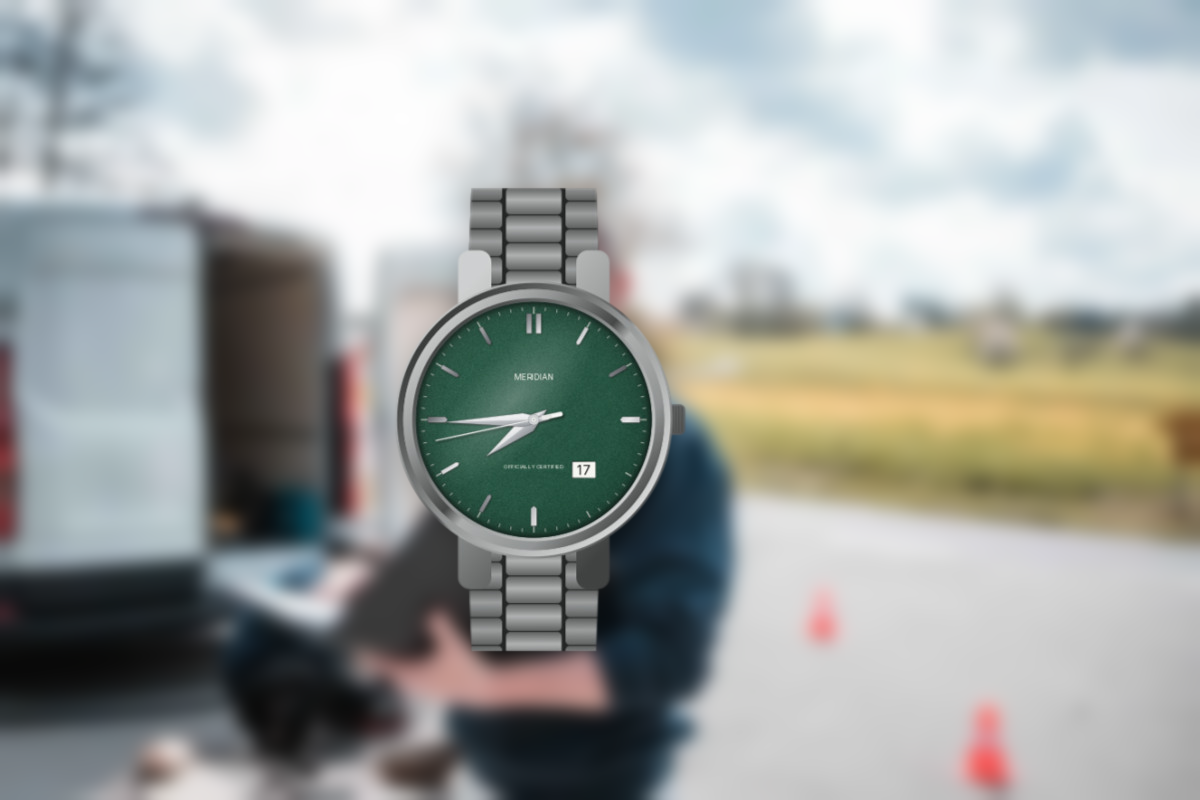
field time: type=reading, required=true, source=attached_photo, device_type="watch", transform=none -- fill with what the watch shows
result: 7:44:43
